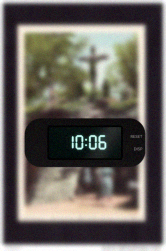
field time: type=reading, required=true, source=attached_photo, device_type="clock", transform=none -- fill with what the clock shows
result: 10:06
